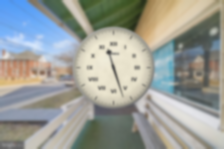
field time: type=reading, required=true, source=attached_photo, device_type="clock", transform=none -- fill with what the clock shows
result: 11:27
